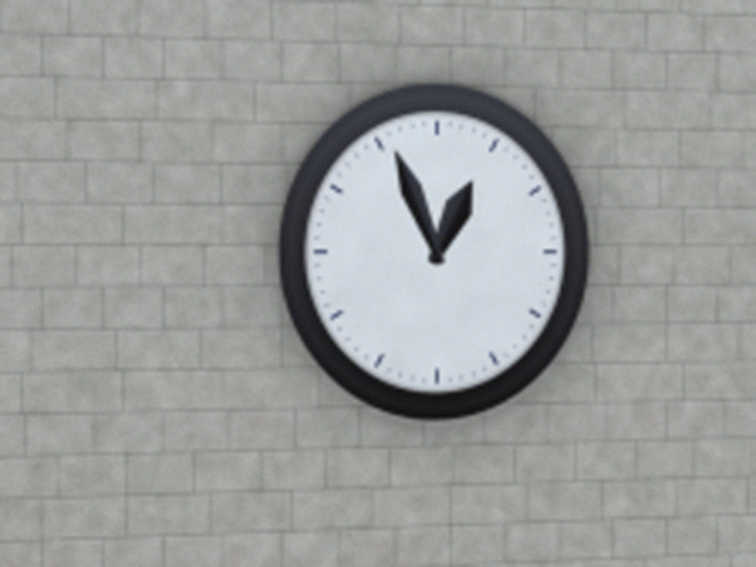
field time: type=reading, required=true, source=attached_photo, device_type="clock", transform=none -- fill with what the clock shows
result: 12:56
